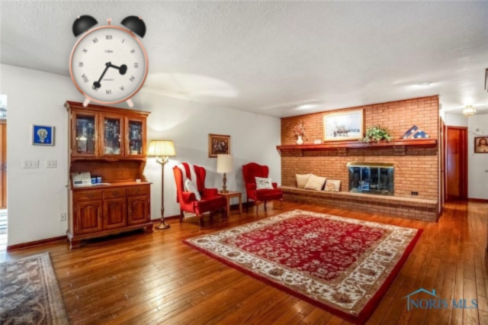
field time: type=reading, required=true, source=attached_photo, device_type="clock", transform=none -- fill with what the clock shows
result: 3:35
